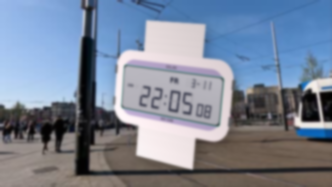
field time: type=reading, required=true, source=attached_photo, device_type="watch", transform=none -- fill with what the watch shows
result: 22:05
